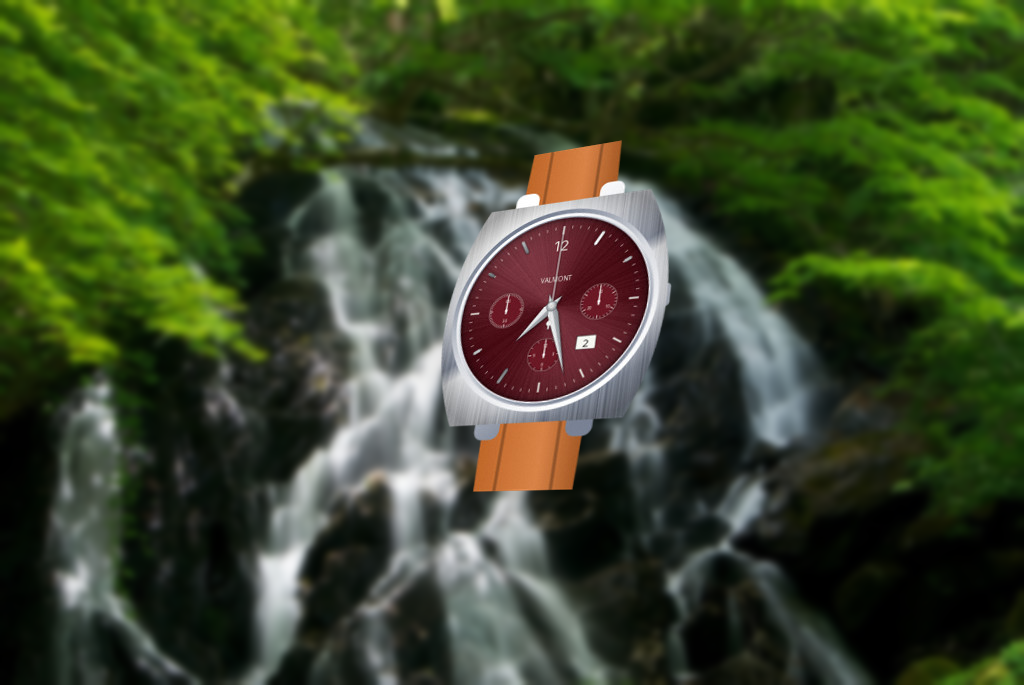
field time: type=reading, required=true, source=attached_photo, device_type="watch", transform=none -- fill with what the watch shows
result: 7:27
